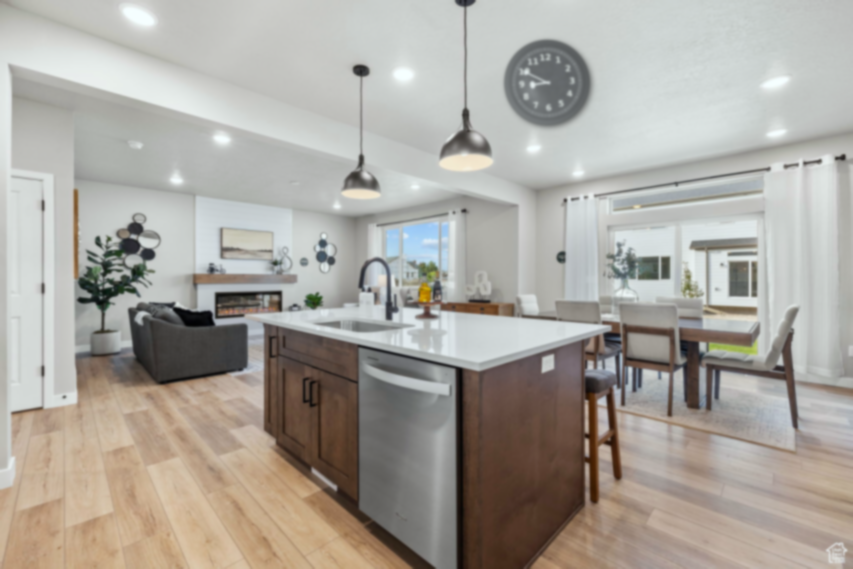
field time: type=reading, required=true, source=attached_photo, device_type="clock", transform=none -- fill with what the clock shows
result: 8:50
